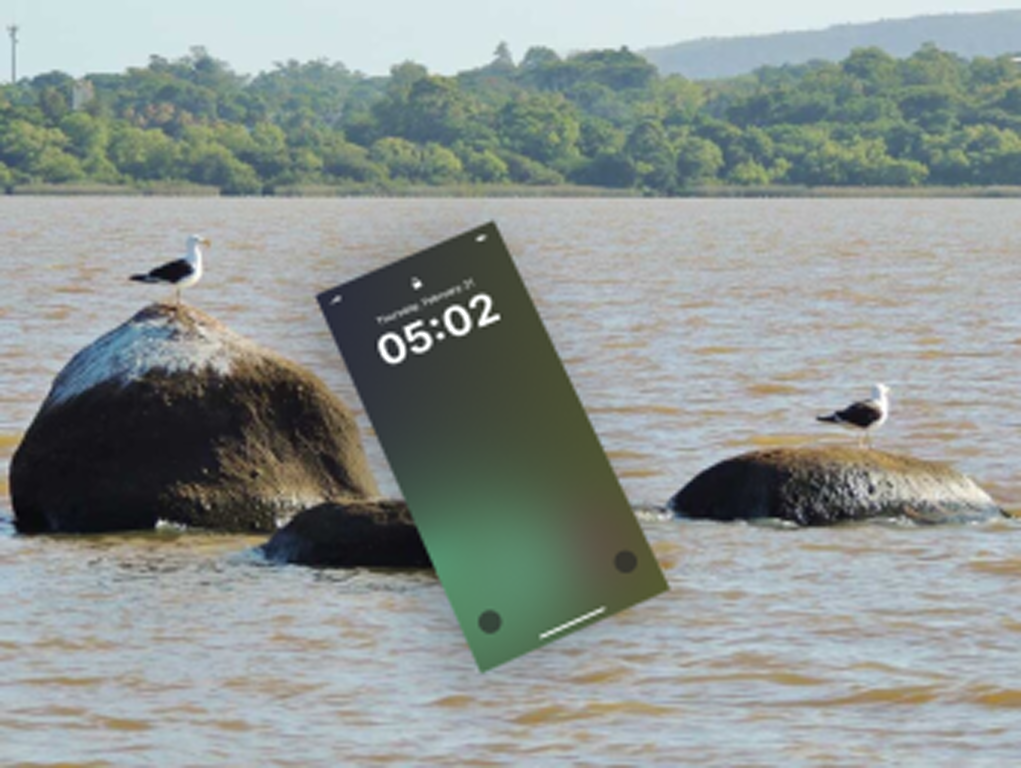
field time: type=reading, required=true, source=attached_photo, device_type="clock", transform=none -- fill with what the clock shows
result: 5:02
